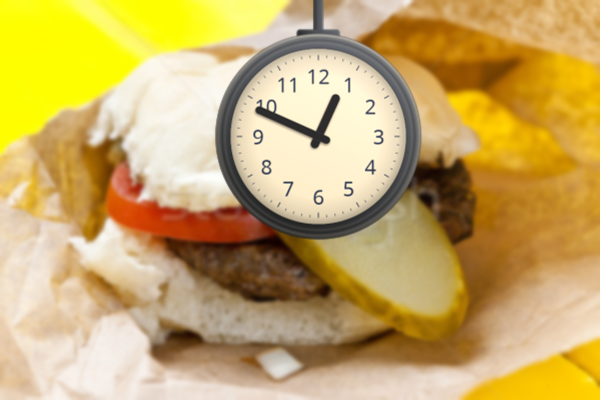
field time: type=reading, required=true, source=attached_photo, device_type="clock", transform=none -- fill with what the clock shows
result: 12:49
